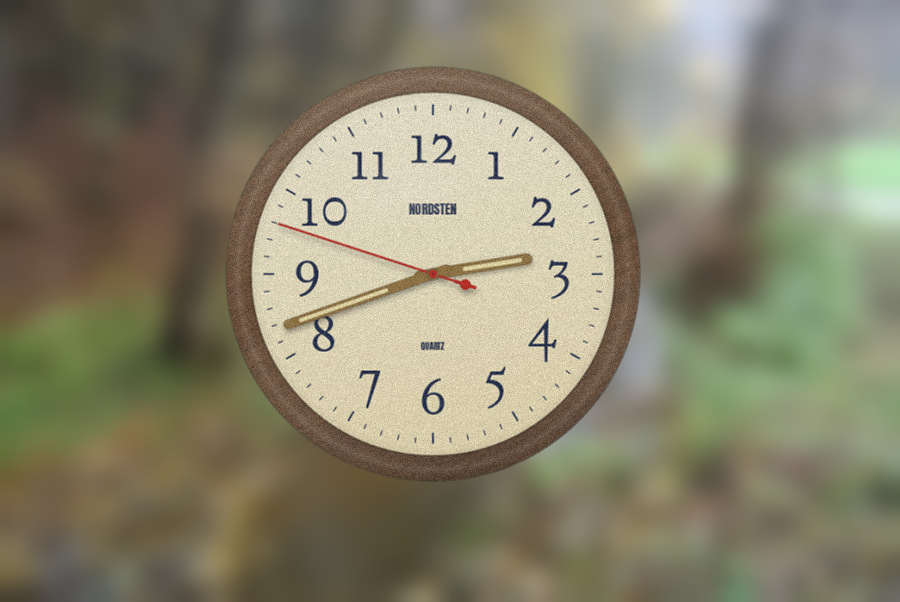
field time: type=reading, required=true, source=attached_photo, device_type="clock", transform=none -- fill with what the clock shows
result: 2:41:48
